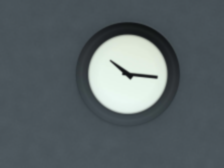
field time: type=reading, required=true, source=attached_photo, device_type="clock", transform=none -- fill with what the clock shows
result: 10:16
